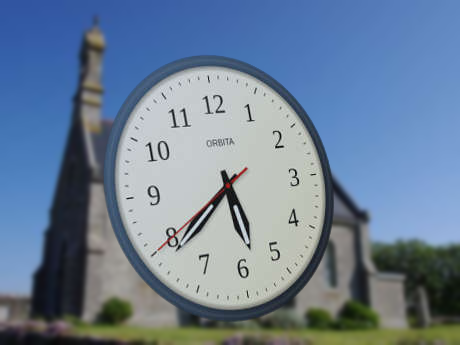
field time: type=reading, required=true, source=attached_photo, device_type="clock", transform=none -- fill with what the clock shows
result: 5:38:40
